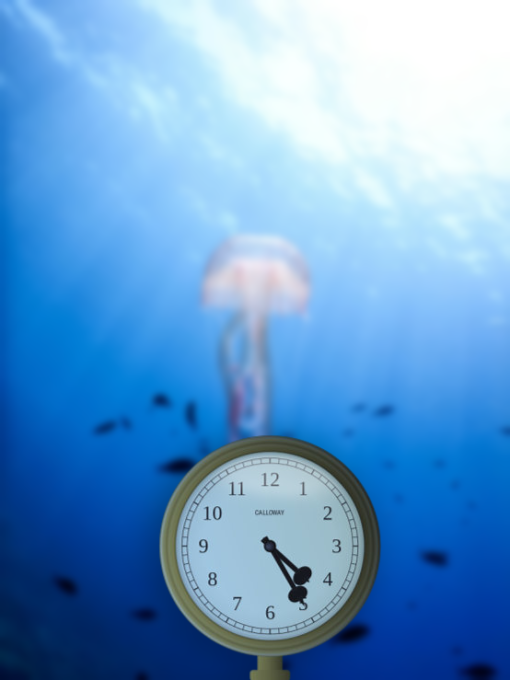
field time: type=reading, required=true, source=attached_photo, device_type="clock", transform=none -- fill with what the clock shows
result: 4:25
